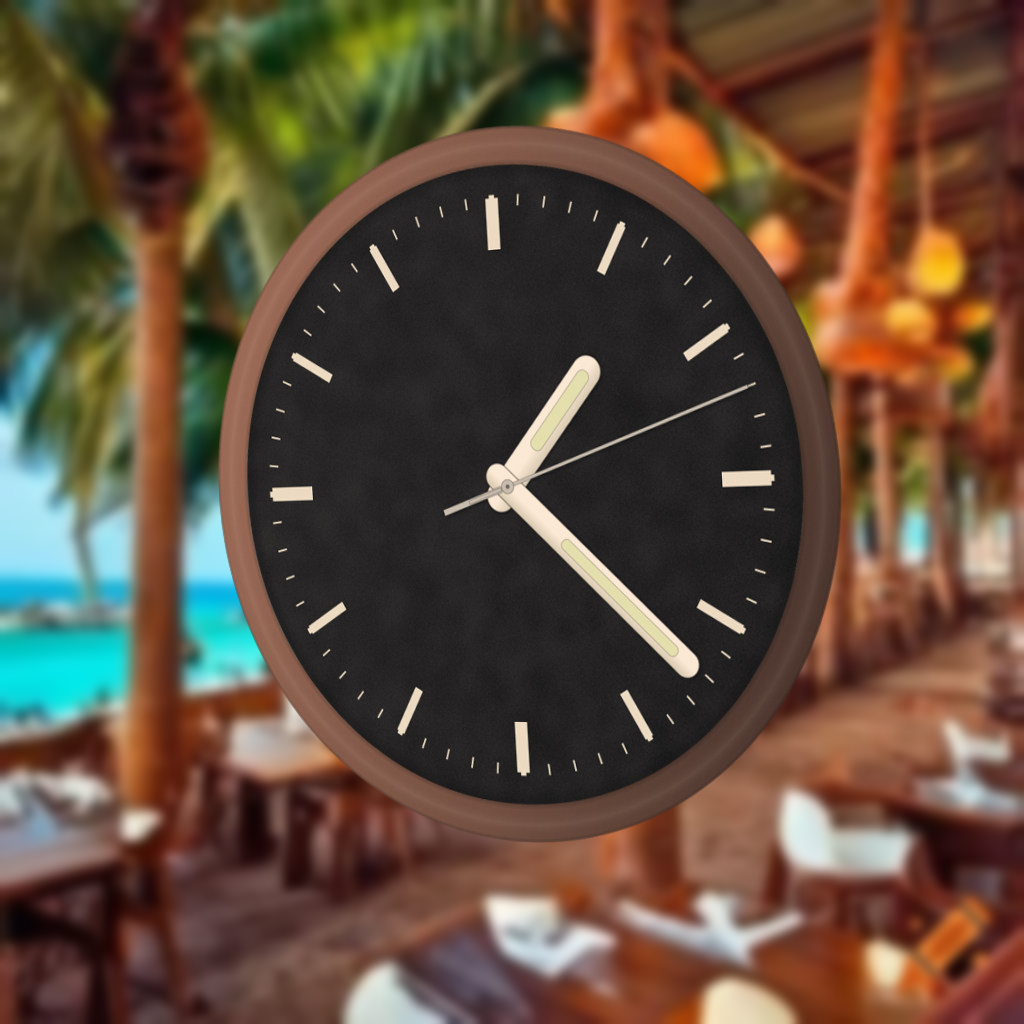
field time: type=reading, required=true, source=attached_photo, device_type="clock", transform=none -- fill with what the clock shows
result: 1:22:12
